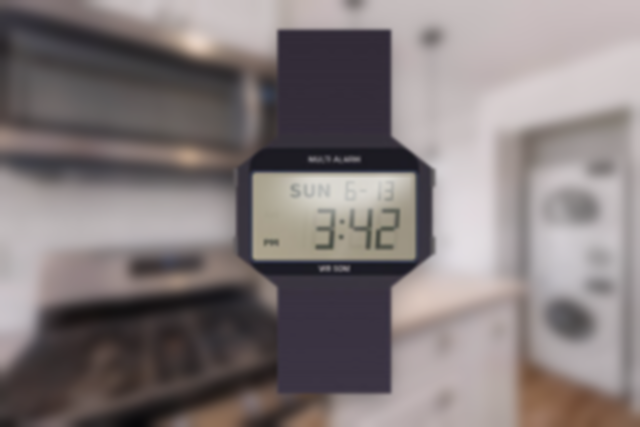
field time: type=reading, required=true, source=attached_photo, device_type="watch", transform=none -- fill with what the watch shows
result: 3:42
